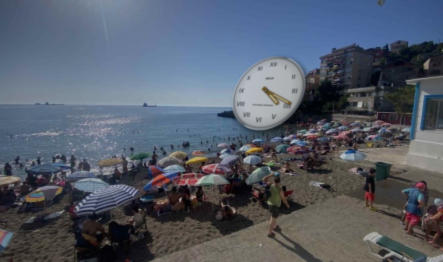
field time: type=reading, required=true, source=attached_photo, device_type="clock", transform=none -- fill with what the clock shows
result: 4:19
